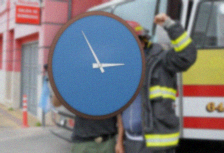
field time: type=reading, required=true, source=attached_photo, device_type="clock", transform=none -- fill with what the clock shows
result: 2:55
